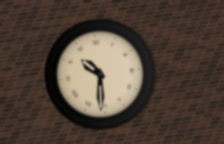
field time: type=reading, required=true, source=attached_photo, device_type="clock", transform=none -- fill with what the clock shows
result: 10:31
